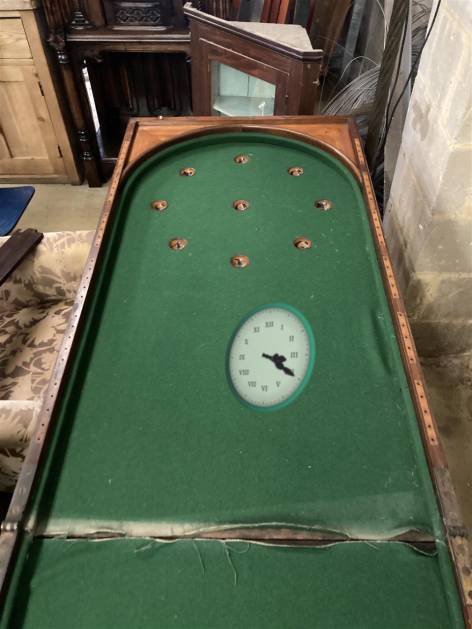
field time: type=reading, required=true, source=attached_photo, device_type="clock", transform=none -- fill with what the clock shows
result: 3:20
